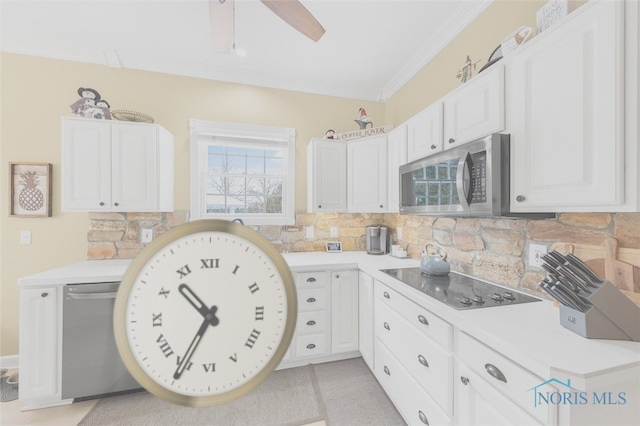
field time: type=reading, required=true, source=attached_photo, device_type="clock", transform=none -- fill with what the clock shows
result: 10:35
